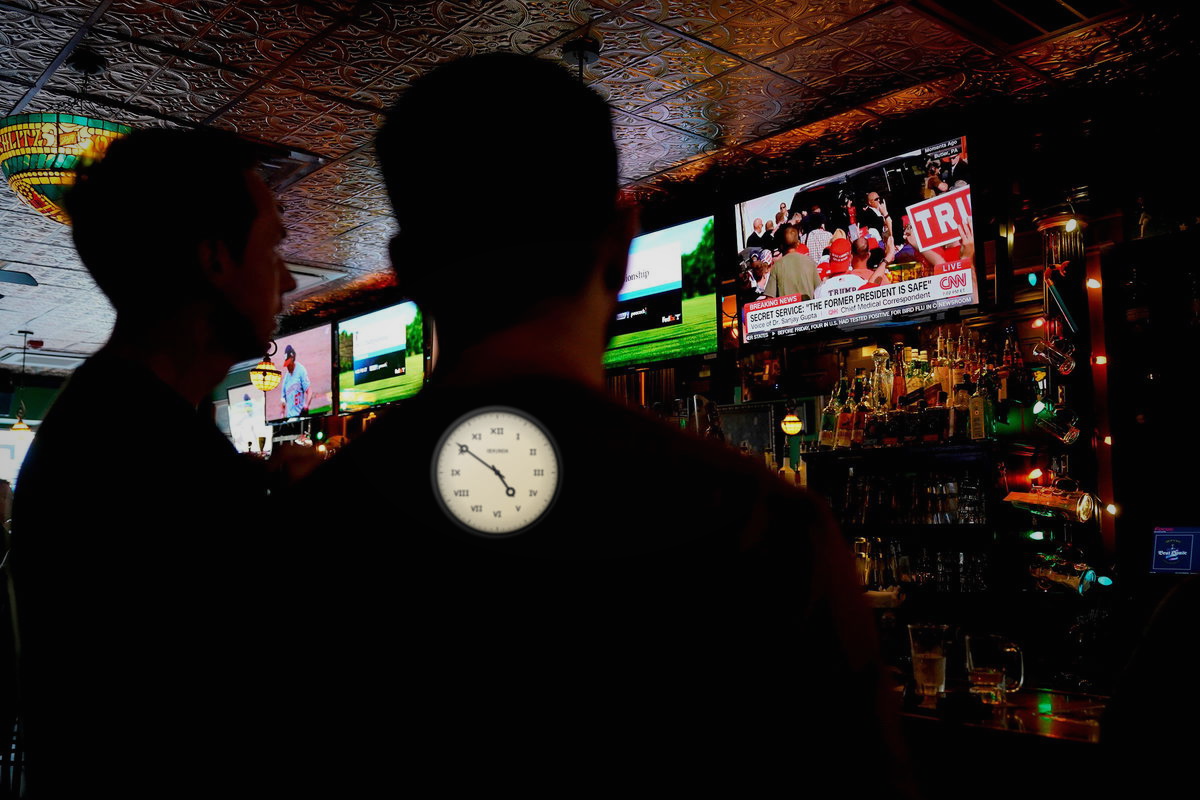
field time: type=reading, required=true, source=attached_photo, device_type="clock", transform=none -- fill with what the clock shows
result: 4:51
